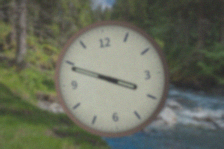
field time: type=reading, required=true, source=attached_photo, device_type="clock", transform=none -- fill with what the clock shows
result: 3:49
